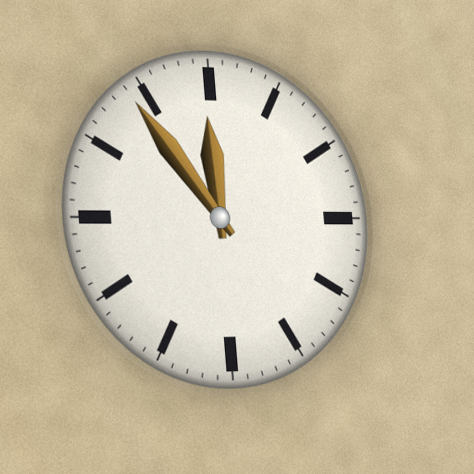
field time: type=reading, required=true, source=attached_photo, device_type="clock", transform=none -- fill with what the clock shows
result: 11:54
